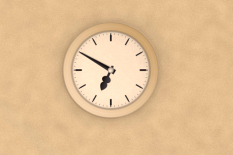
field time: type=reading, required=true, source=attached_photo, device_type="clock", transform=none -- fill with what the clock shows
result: 6:50
